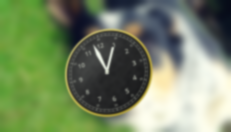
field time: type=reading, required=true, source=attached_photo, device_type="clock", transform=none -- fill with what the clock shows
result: 12:58
